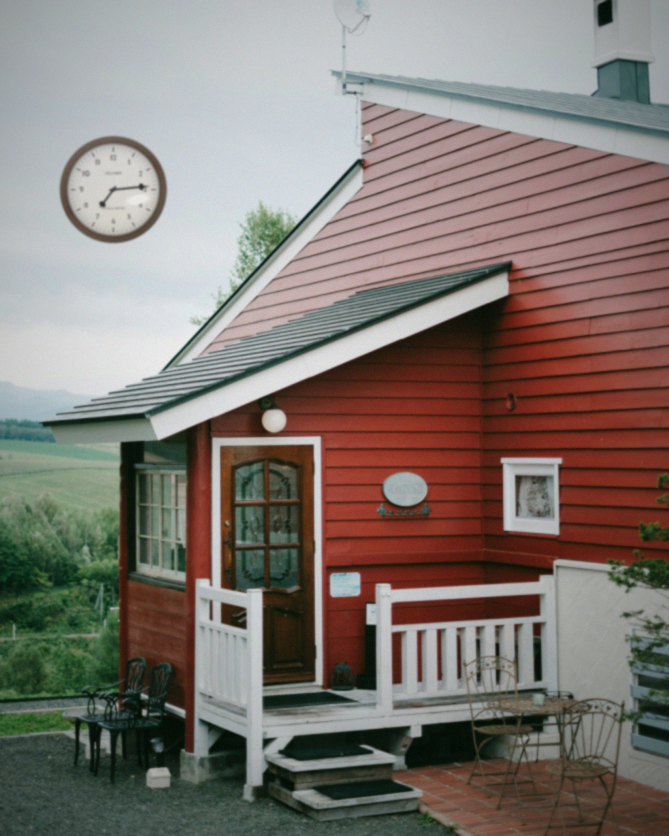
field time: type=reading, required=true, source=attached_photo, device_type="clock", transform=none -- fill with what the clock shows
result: 7:14
